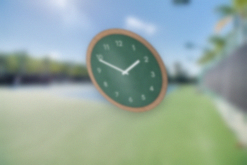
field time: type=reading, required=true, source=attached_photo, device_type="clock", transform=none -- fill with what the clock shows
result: 1:49
